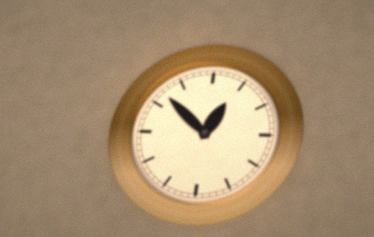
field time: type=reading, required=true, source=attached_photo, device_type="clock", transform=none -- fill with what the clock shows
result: 12:52
